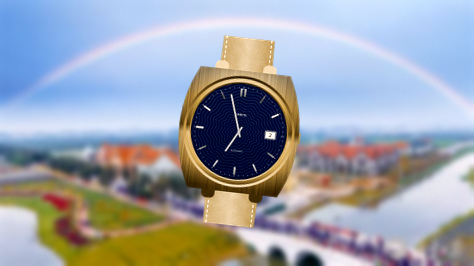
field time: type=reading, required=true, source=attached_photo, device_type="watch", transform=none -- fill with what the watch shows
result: 6:57
